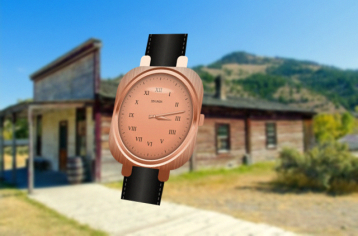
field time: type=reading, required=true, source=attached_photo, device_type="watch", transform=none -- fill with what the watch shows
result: 3:13
